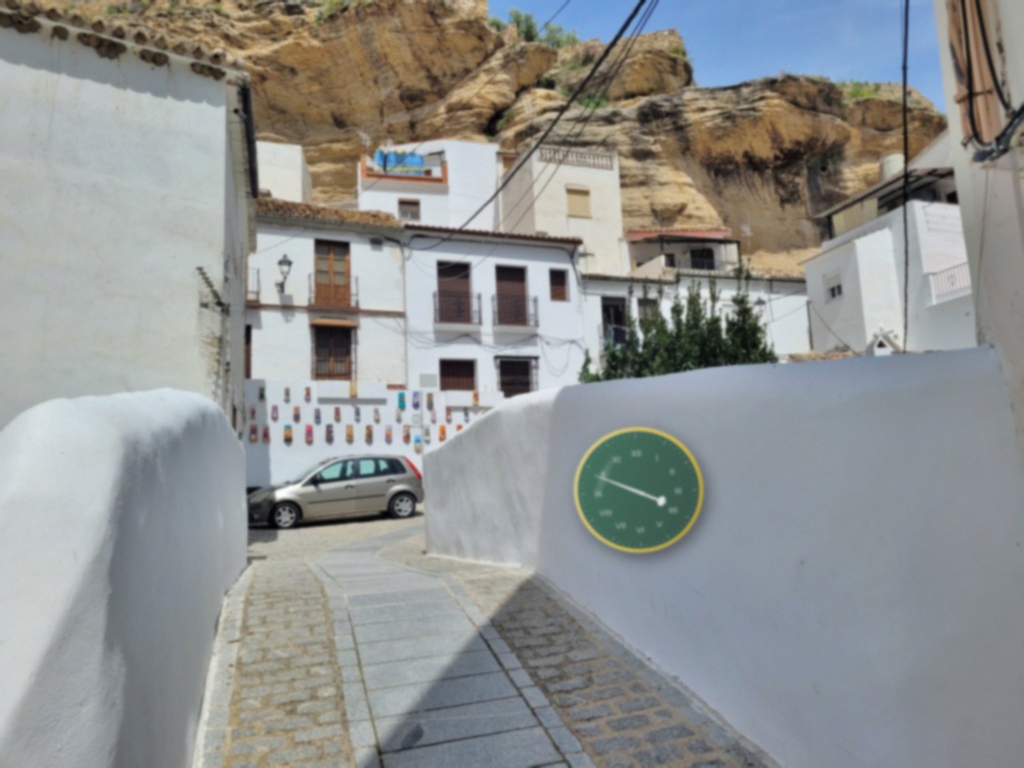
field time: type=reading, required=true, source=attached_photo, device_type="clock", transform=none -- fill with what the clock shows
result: 3:49
